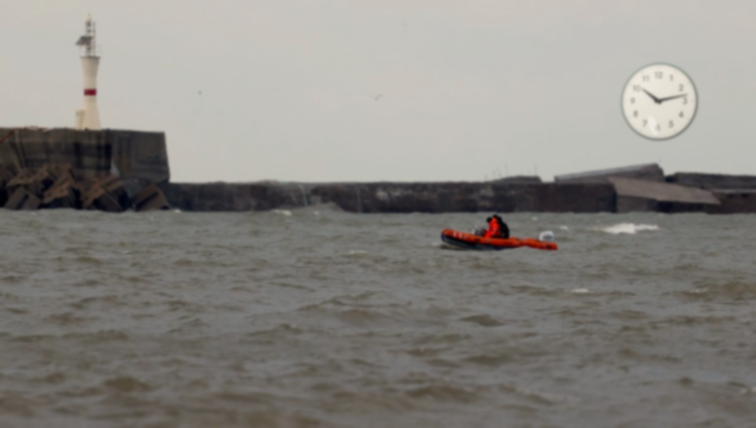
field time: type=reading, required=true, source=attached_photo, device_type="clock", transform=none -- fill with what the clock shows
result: 10:13
